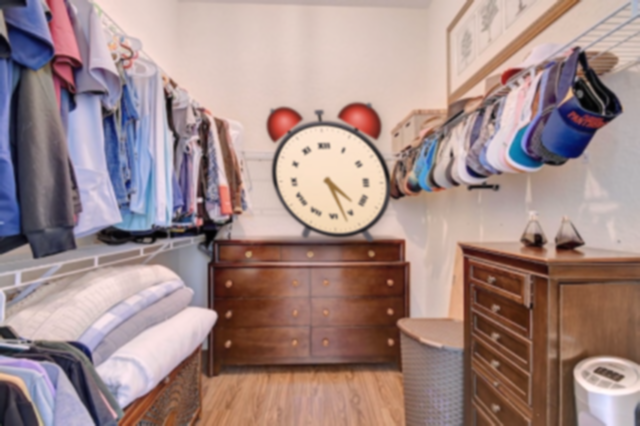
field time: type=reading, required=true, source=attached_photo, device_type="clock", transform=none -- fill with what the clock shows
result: 4:27
